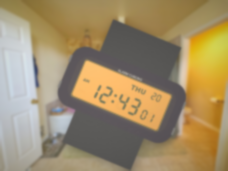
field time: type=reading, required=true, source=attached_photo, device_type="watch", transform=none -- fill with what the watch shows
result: 12:43:01
